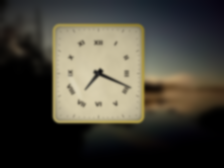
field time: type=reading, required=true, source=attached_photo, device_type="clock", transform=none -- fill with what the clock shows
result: 7:19
